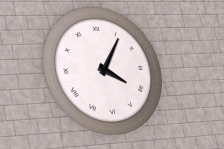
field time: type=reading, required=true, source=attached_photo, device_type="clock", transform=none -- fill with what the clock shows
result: 4:06
